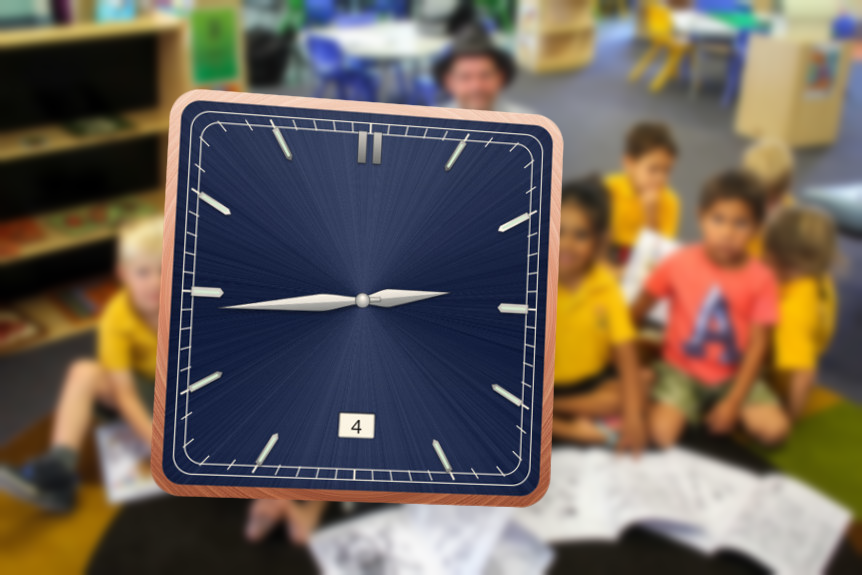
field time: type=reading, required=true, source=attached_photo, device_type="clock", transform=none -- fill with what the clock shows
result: 2:44
